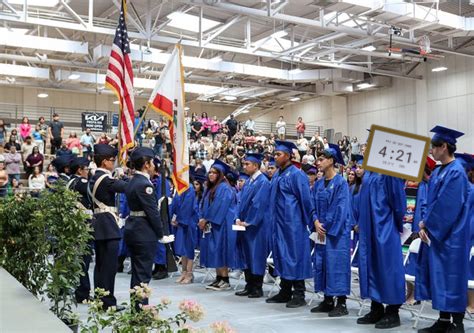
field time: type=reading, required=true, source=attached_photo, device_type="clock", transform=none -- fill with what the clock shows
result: 4:21
